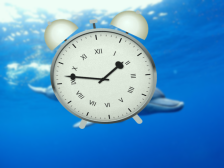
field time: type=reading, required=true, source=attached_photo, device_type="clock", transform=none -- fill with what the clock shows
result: 1:47
